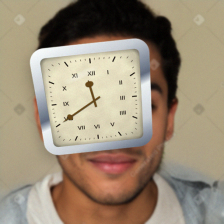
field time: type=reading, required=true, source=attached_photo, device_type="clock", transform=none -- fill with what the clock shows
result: 11:40
